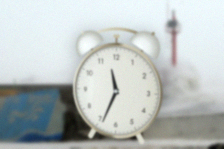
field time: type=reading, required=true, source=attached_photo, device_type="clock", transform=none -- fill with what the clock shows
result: 11:34
